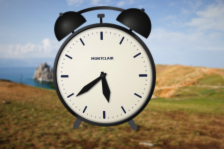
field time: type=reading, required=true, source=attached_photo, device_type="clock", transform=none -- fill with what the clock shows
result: 5:39
